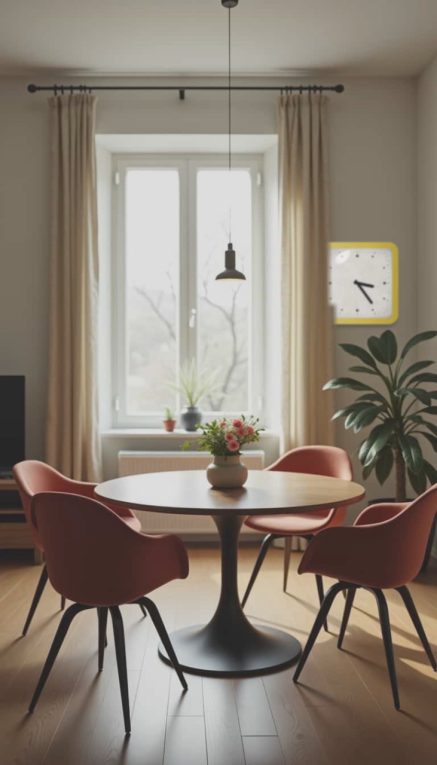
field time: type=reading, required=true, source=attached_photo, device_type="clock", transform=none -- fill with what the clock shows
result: 3:24
